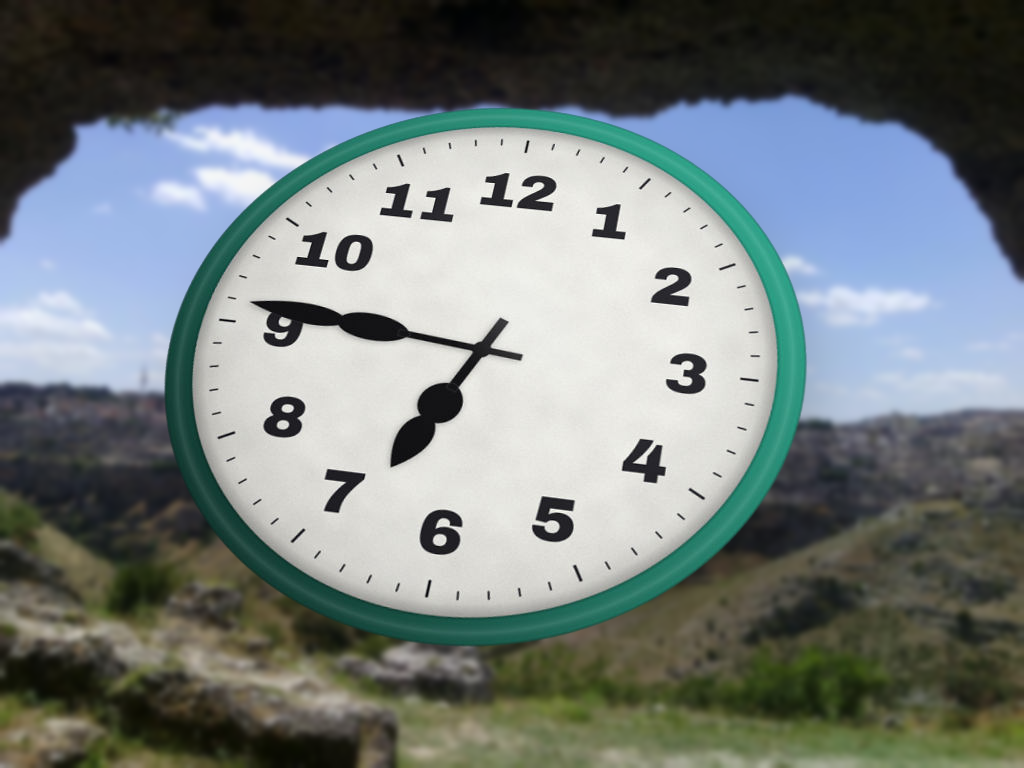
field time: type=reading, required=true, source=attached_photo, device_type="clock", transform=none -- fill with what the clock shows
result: 6:46
